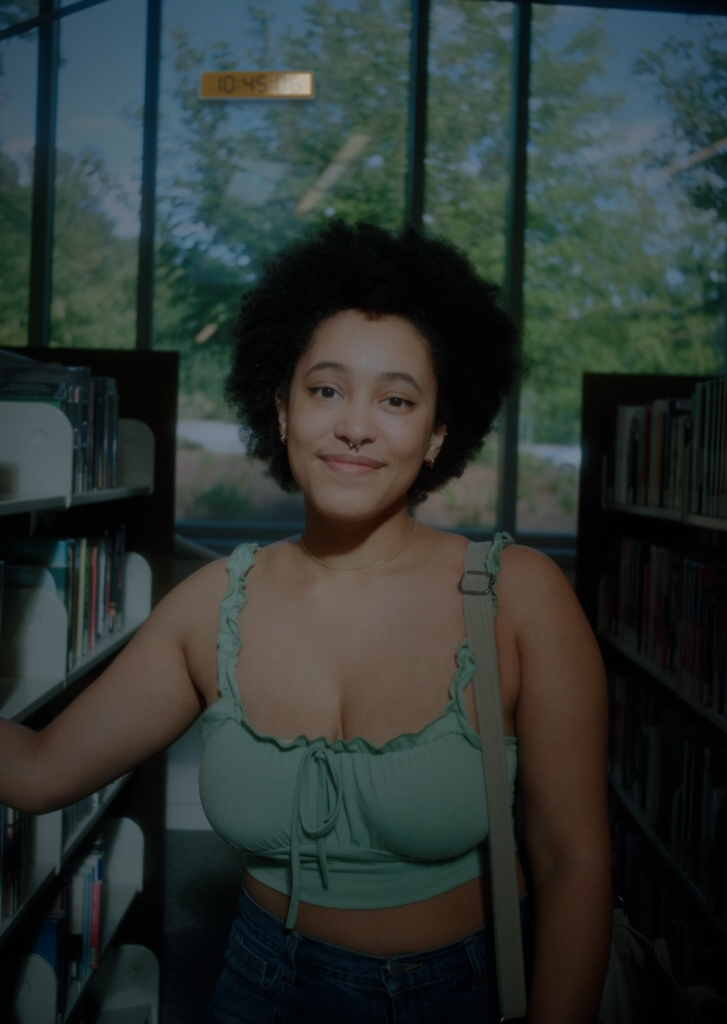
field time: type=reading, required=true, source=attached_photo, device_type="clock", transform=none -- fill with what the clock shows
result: 10:45:06
